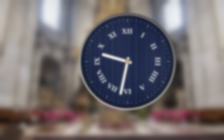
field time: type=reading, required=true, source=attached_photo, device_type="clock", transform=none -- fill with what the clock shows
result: 9:32
